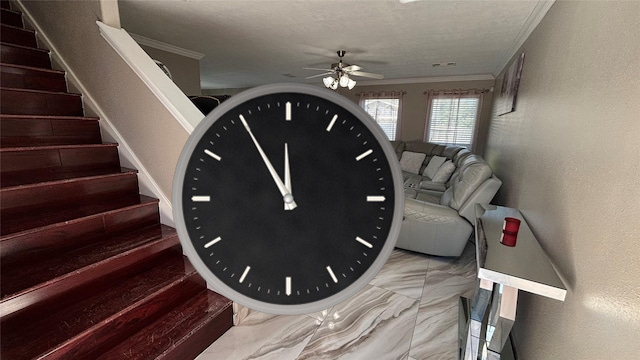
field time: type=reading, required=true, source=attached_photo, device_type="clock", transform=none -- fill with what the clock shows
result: 11:55
